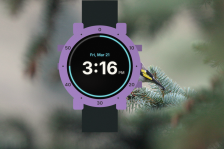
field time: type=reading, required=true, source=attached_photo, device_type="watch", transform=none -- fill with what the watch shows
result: 3:16
